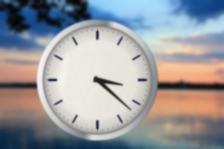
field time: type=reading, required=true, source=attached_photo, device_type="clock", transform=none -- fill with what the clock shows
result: 3:22
